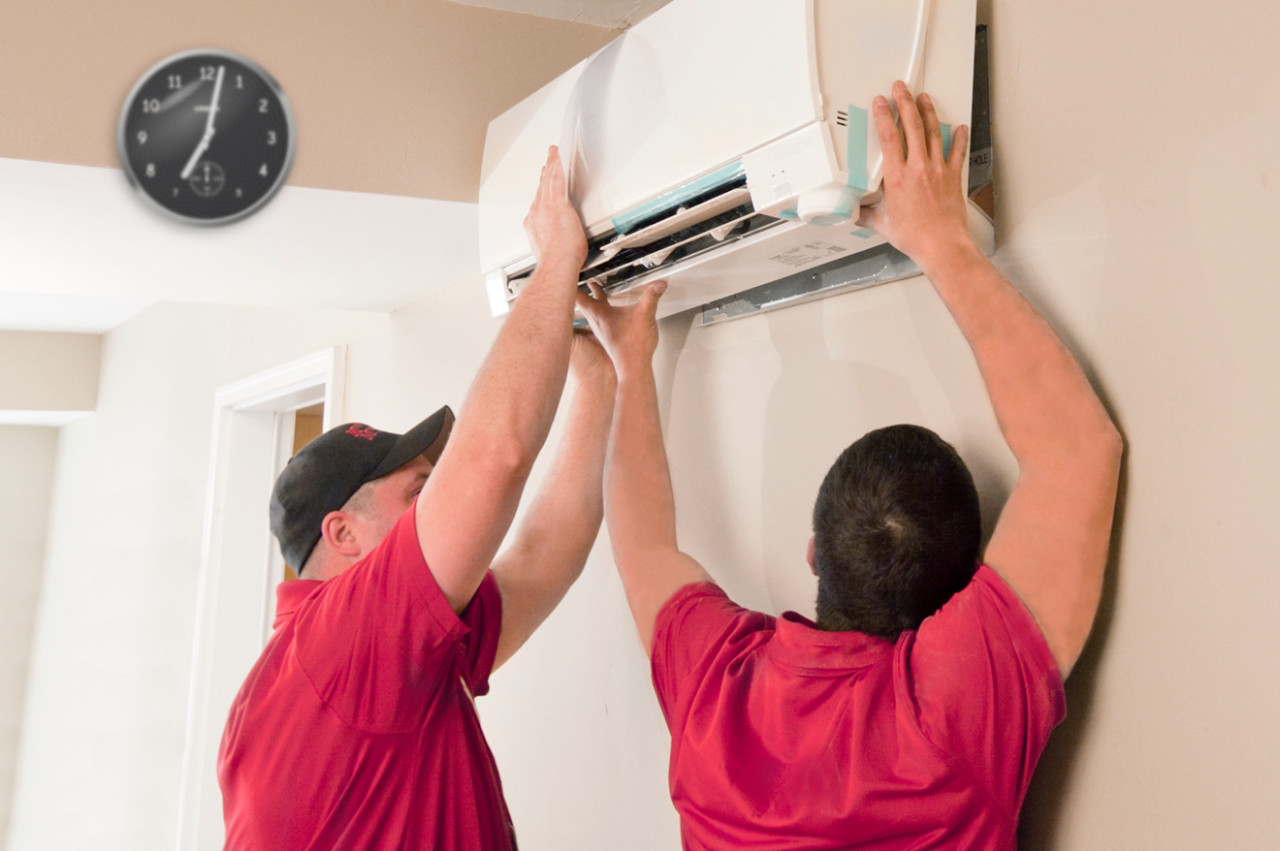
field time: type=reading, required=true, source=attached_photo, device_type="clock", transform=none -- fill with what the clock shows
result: 7:02
